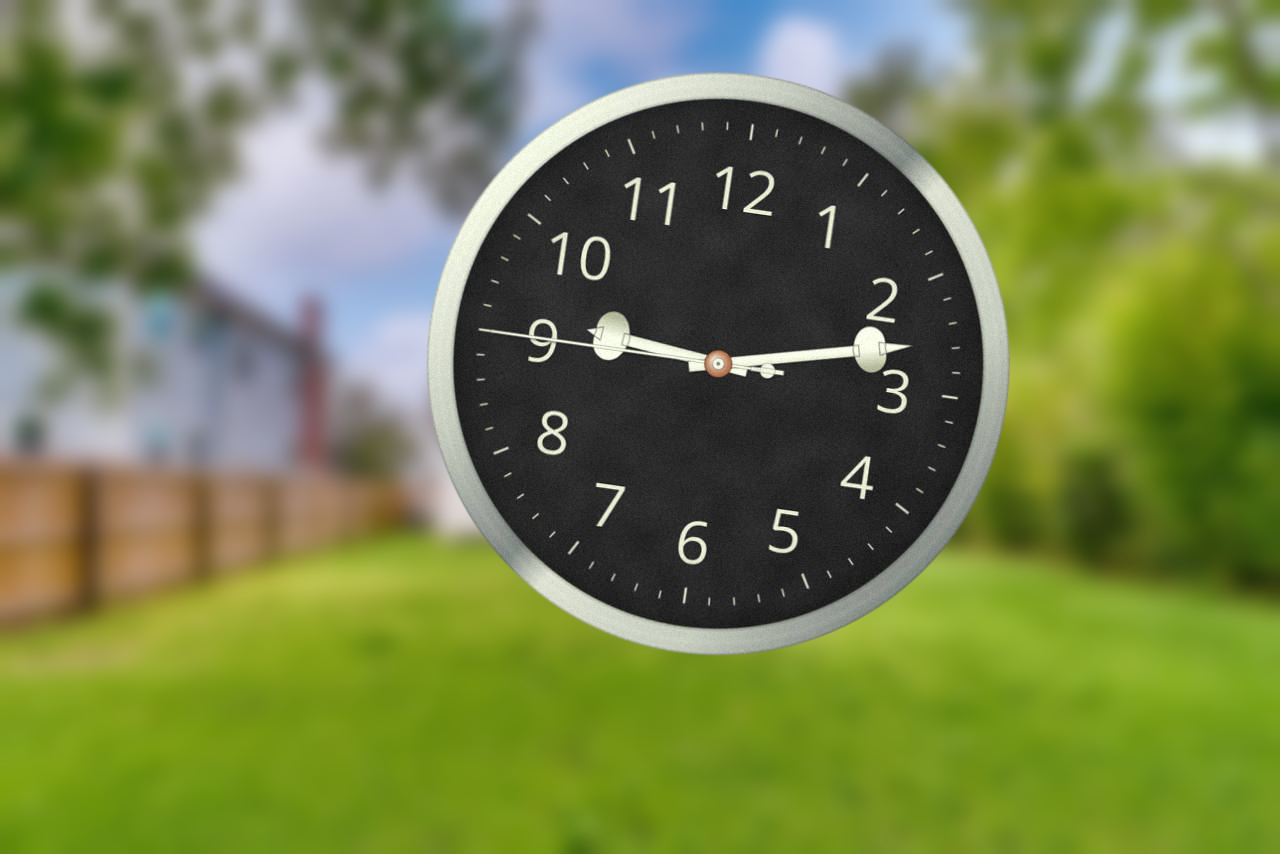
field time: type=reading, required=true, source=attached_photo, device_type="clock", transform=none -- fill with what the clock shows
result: 9:12:45
